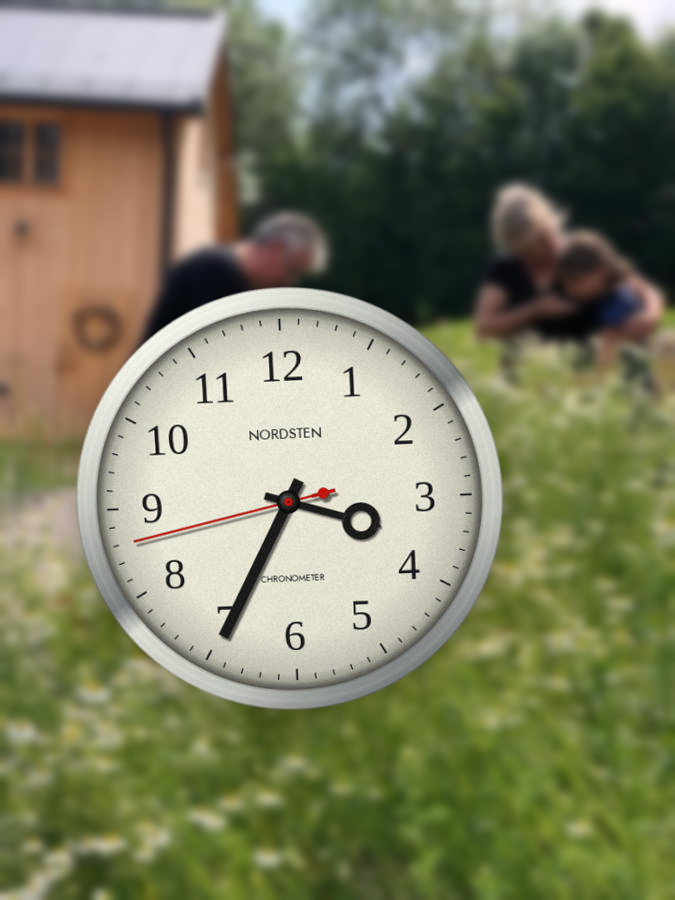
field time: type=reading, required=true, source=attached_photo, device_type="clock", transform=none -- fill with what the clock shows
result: 3:34:43
